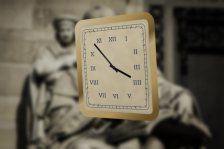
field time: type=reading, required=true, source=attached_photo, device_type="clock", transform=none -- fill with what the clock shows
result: 3:53
